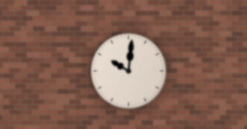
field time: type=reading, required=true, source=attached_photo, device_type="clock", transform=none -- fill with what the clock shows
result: 10:01
